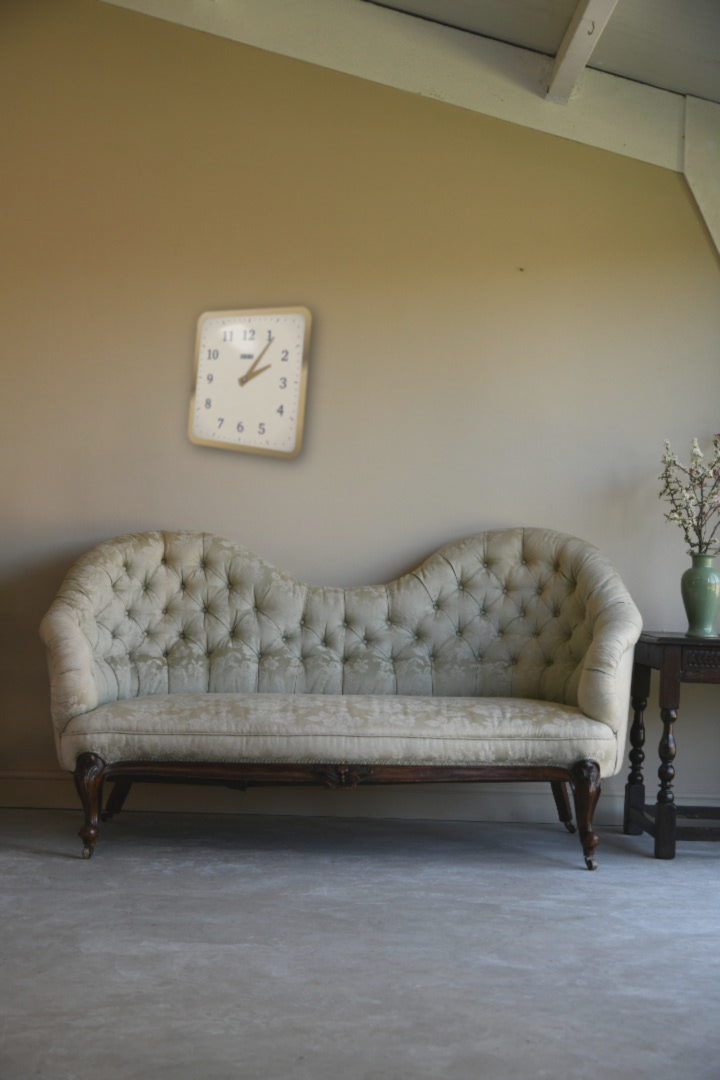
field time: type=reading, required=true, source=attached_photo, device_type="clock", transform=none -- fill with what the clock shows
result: 2:06
